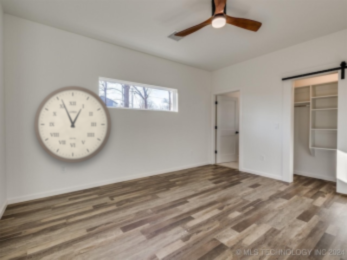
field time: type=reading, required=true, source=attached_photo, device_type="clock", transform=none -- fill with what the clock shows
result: 12:56
